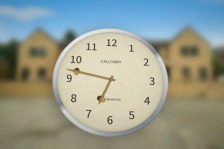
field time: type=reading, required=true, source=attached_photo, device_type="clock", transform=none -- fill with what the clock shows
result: 6:47
